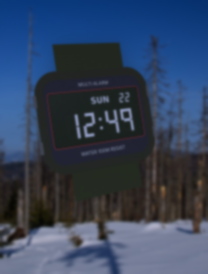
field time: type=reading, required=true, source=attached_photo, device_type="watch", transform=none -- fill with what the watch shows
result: 12:49
